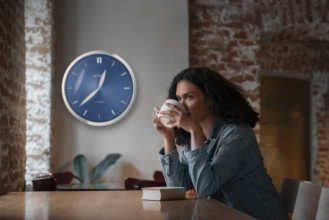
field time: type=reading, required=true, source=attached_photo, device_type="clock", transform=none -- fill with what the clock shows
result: 12:38
